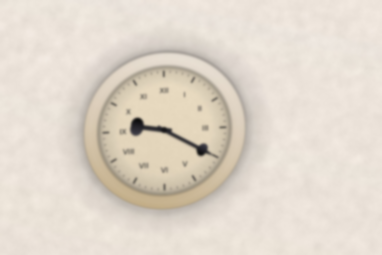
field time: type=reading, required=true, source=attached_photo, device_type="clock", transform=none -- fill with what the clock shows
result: 9:20
